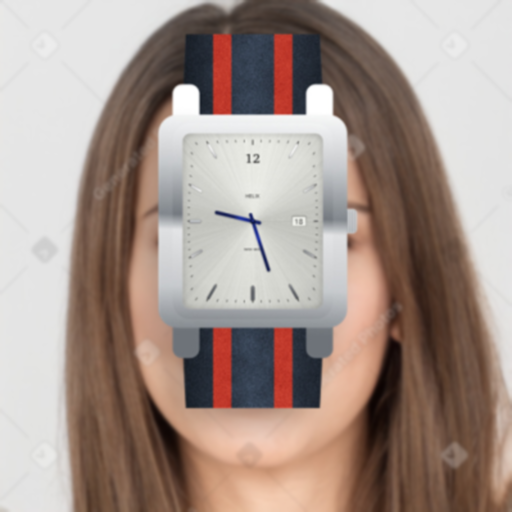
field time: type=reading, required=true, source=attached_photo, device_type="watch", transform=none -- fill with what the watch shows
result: 9:27
